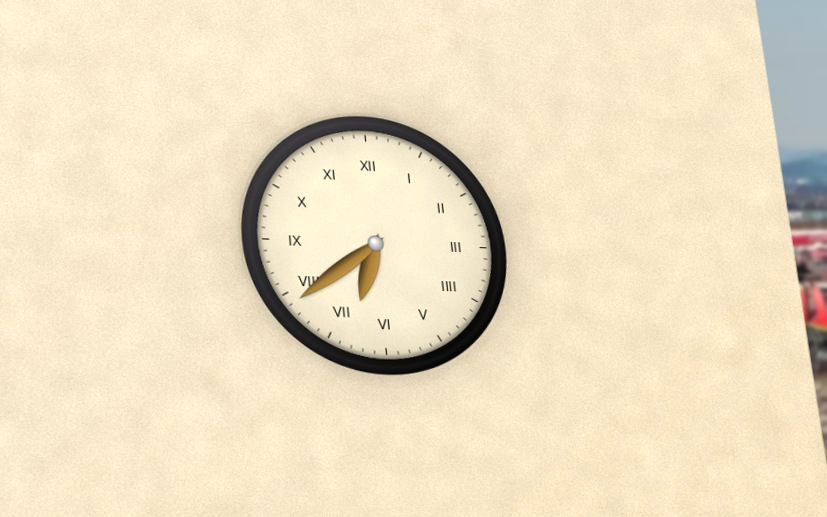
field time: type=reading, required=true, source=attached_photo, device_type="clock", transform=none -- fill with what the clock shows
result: 6:39
